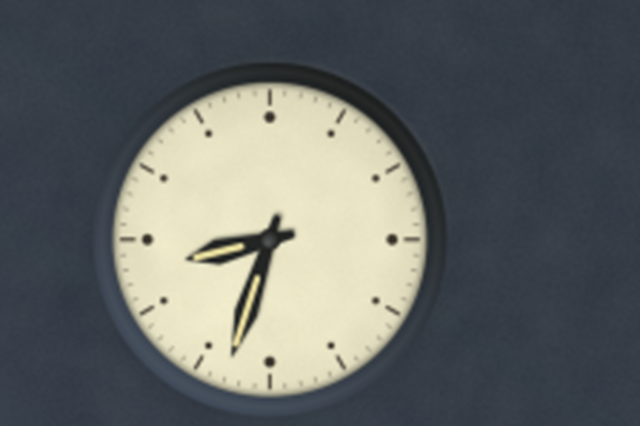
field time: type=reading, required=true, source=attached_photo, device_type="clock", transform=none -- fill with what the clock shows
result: 8:33
